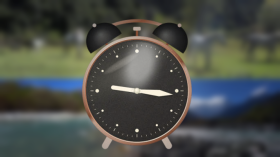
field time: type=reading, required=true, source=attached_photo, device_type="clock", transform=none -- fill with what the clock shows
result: 9:16
